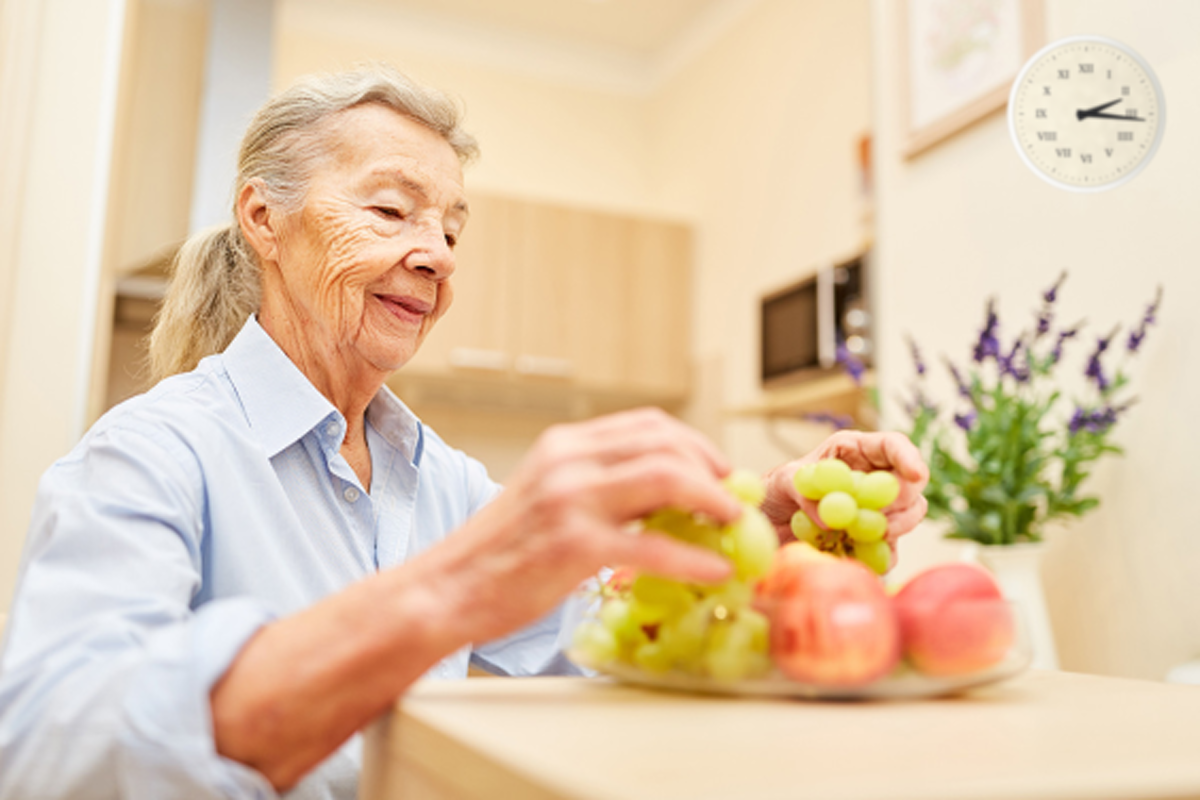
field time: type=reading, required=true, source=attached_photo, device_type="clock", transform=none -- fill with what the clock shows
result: 2:16
